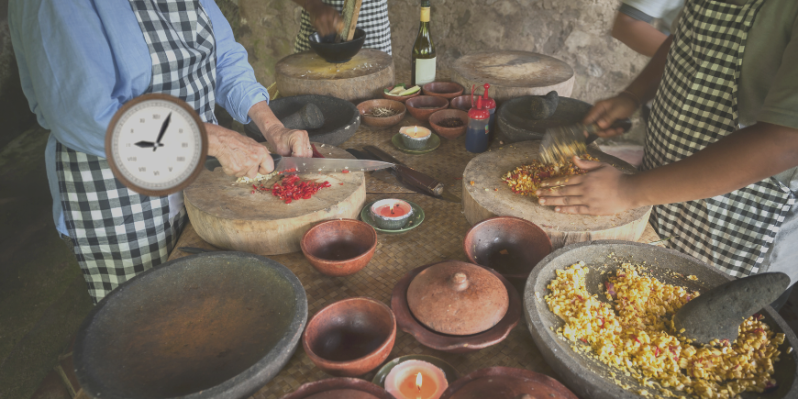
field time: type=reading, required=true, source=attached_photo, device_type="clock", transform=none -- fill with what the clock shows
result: 9:04
